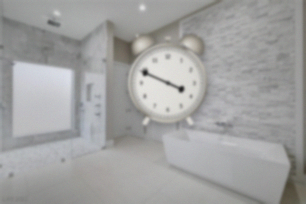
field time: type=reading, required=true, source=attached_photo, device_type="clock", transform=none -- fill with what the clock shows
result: 3:49
